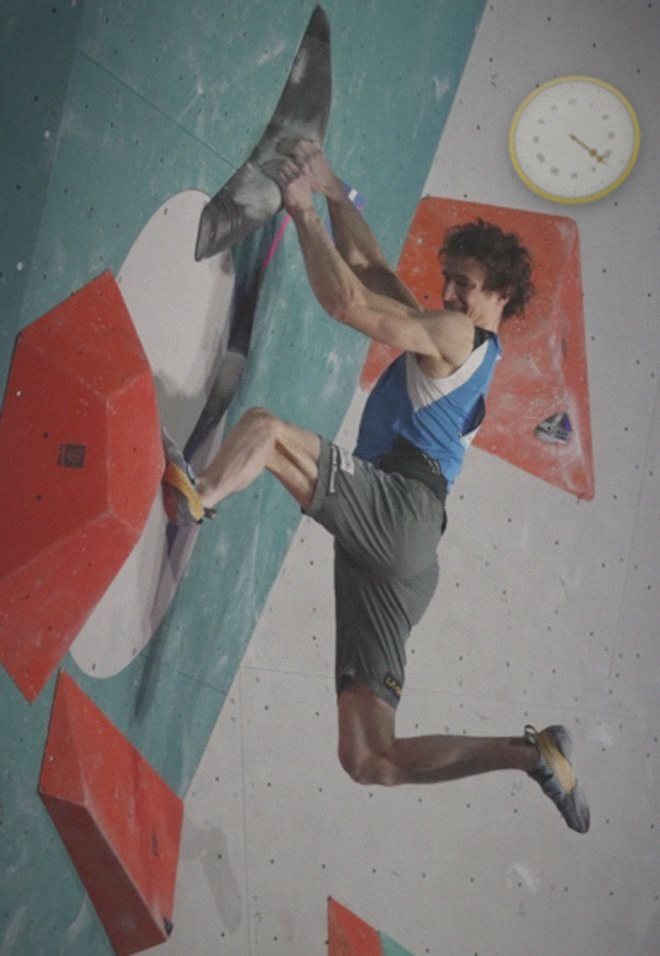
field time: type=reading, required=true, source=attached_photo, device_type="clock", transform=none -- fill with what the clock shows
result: 4:22
